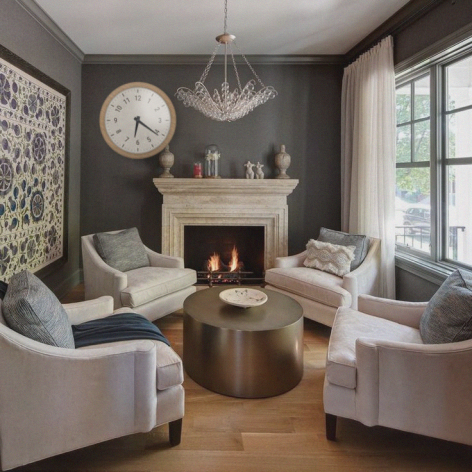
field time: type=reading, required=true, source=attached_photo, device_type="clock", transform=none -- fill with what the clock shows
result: 6:21
